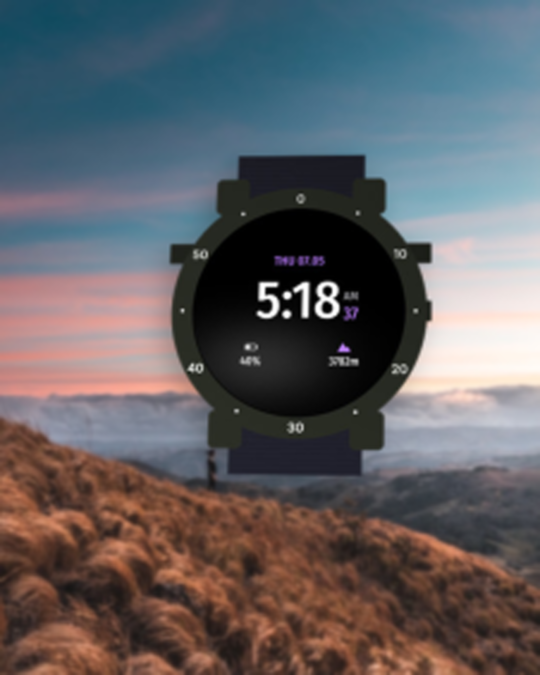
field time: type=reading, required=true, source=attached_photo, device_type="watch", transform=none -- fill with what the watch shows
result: 5:18
